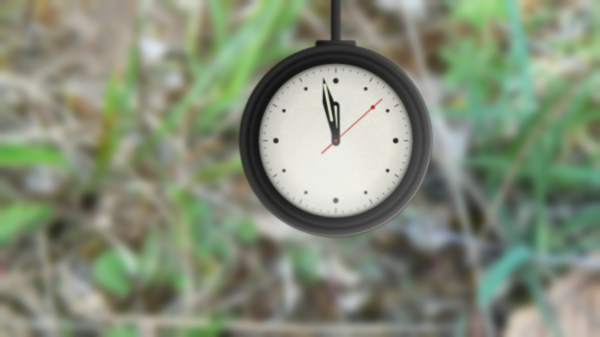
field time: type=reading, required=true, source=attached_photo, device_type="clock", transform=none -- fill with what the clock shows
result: 11:58:08
